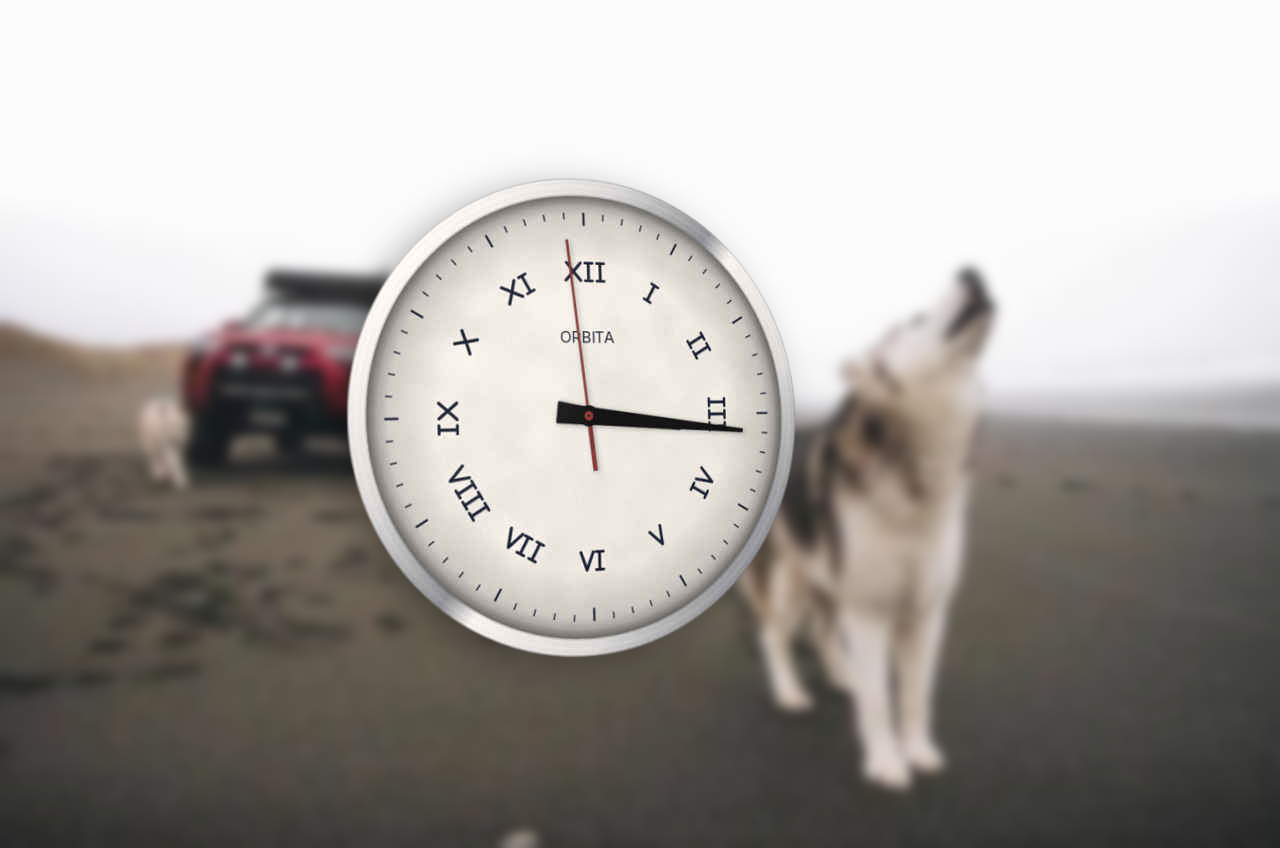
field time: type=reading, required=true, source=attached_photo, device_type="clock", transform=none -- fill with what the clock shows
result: 3:15:59
